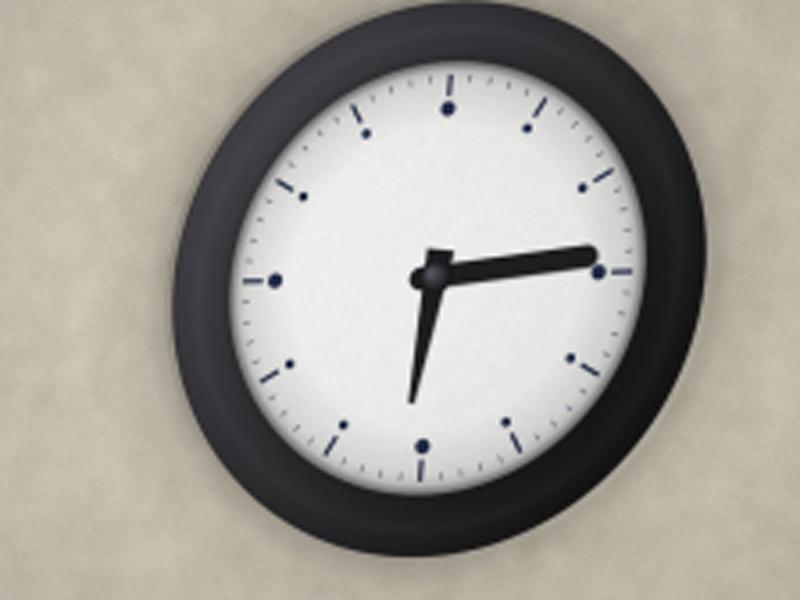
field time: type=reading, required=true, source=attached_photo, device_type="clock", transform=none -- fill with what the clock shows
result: 6:14
